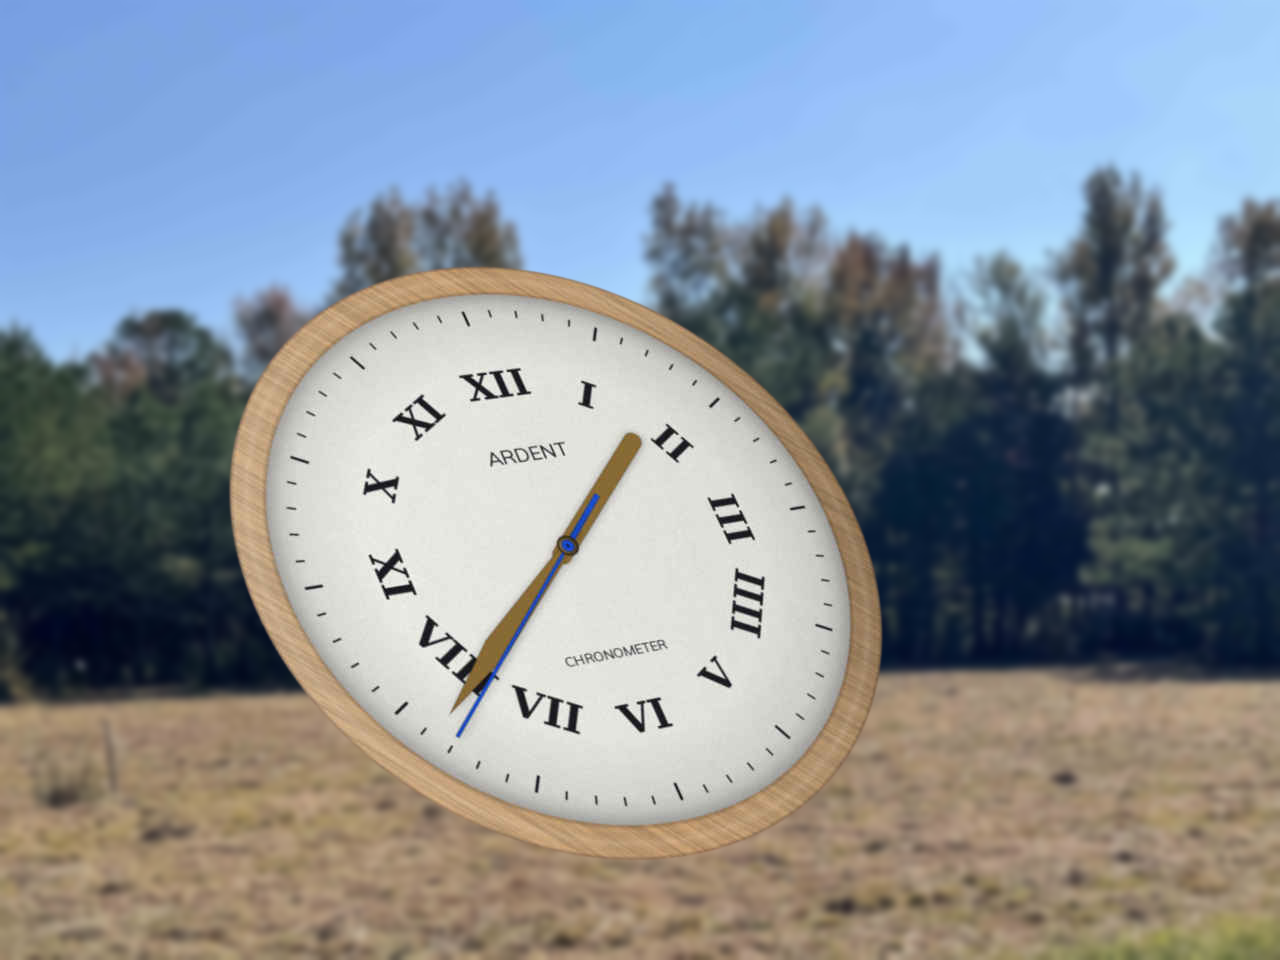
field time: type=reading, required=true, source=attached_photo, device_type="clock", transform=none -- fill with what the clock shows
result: 1:38:38
